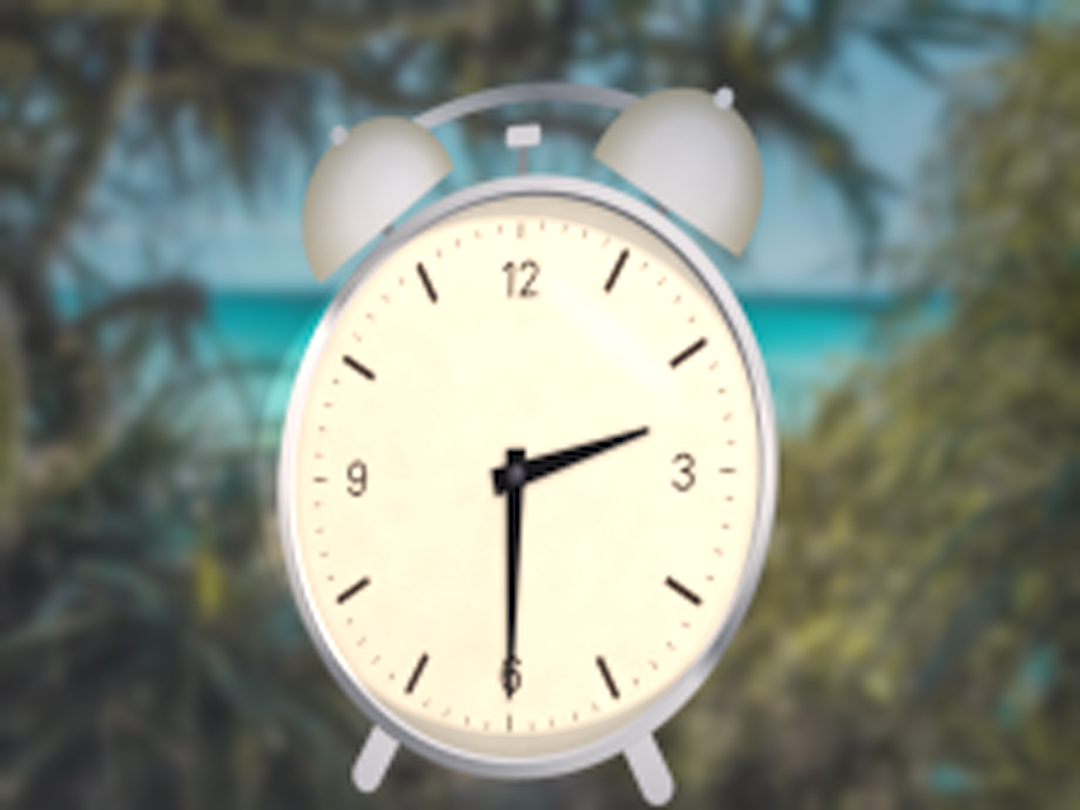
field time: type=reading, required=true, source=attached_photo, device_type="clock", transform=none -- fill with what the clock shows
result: 2:30
